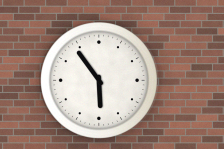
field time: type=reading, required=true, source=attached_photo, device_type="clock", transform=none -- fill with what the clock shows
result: 5:54
